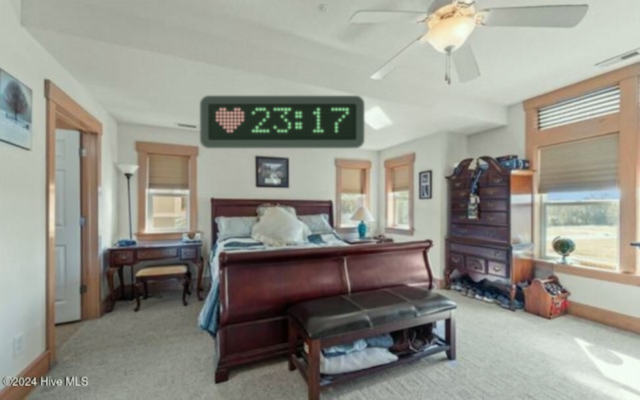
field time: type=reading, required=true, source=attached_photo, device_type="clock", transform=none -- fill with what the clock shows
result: 23:17
